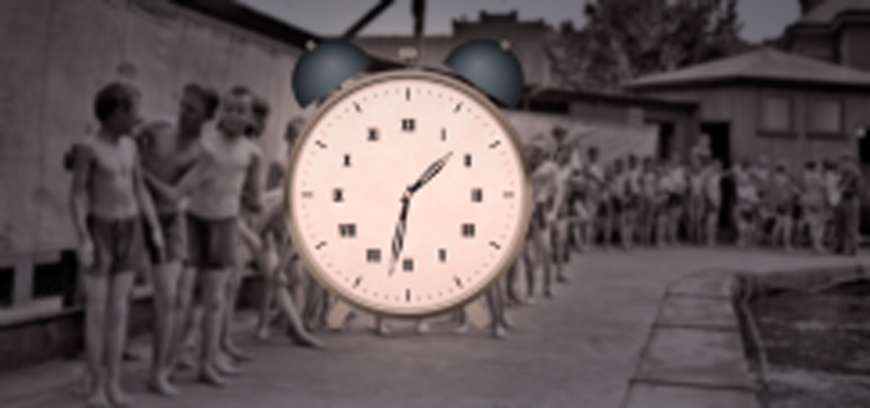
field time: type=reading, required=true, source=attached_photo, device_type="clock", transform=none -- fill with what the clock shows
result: 1:32
